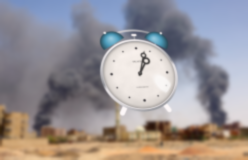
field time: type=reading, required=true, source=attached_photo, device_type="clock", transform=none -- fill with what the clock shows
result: 1:03
